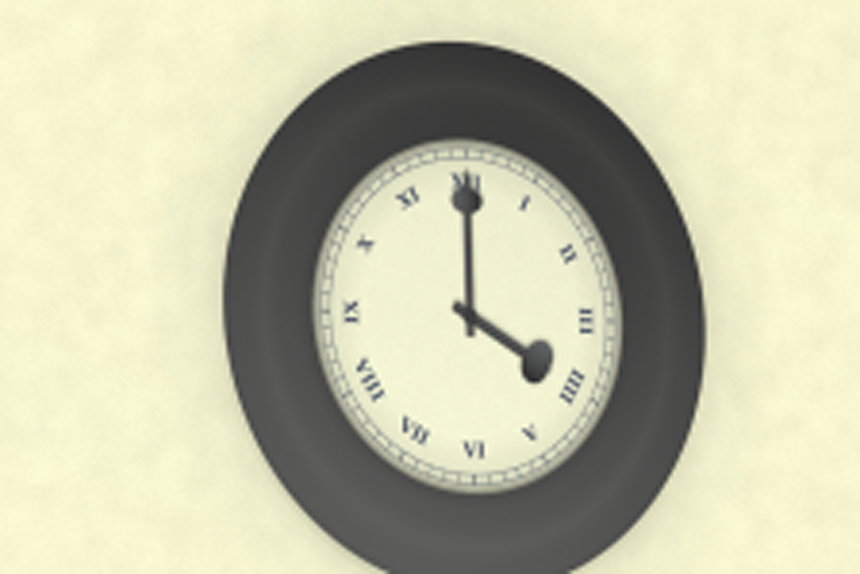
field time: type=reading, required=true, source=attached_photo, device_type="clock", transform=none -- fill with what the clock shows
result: 4:00
